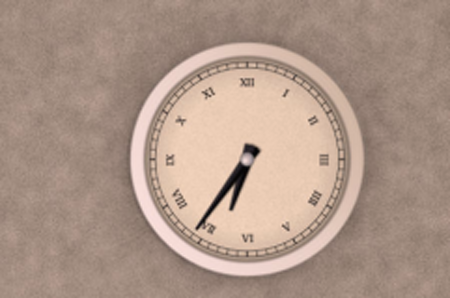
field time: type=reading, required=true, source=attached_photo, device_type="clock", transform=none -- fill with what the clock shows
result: 6:36
